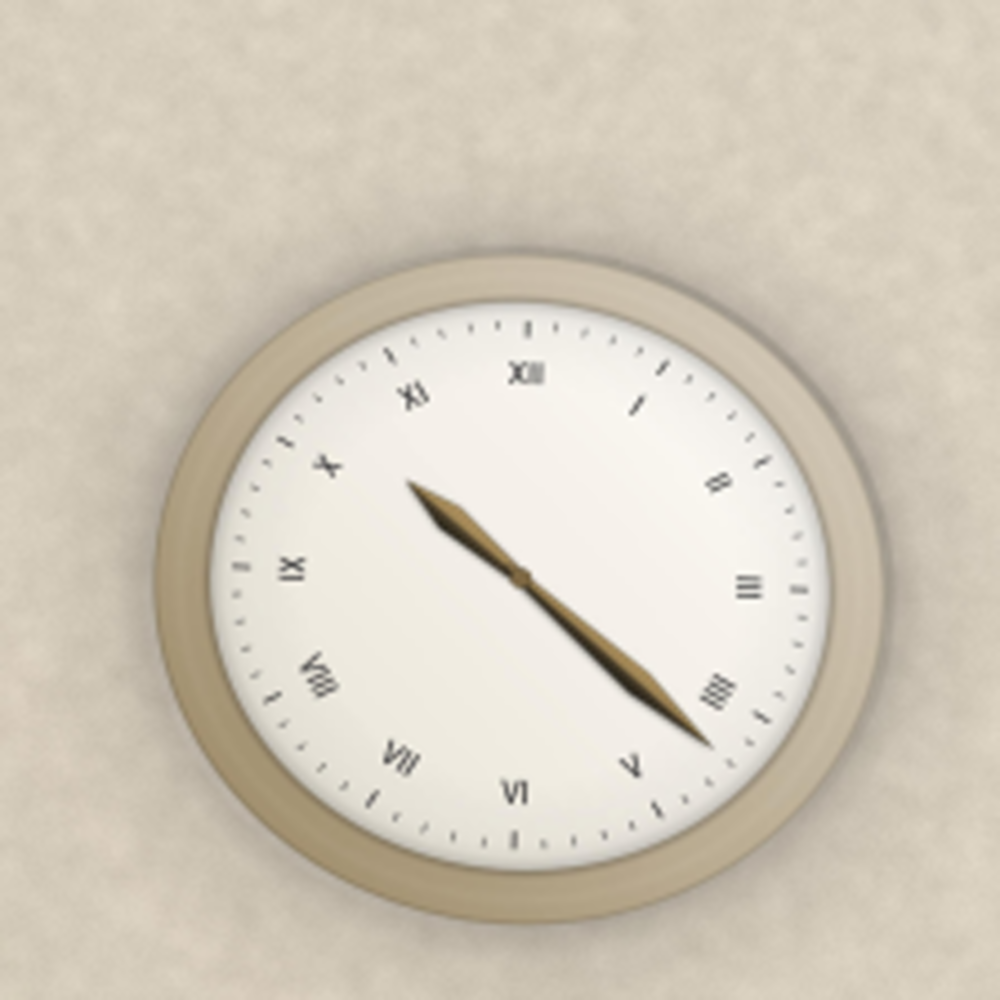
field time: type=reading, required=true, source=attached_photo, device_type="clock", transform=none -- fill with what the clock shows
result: 10:22
